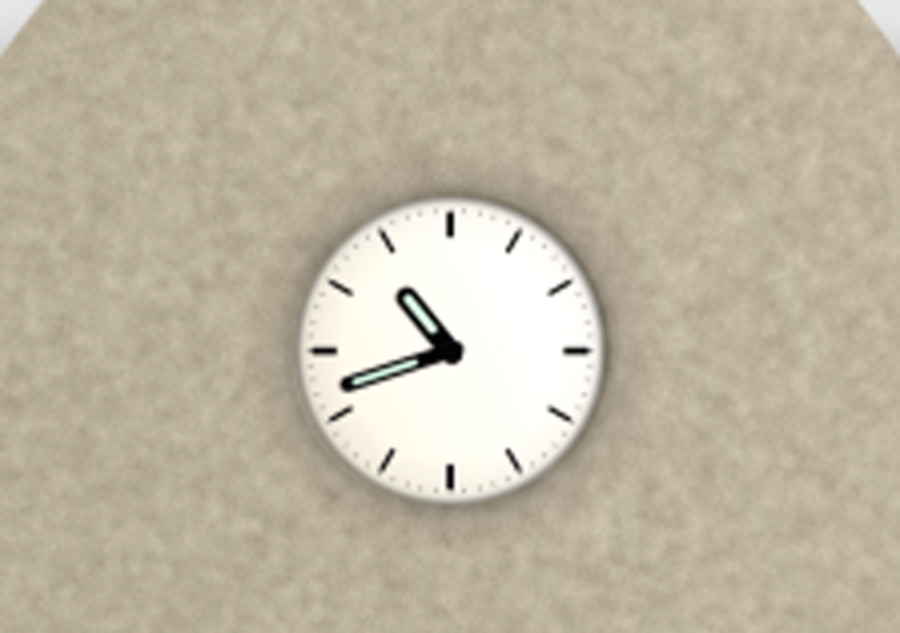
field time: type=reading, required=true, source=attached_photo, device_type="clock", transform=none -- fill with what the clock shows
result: 10:42
